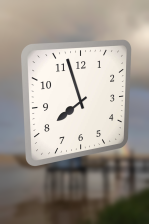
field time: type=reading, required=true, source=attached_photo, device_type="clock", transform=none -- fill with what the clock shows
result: 7:57
